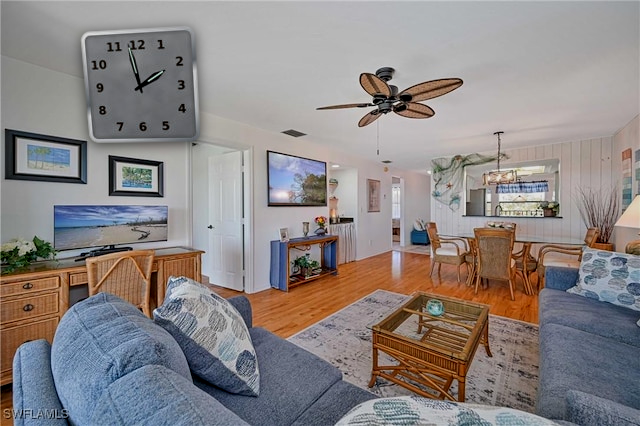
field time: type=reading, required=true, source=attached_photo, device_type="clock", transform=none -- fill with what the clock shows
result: 1:58
